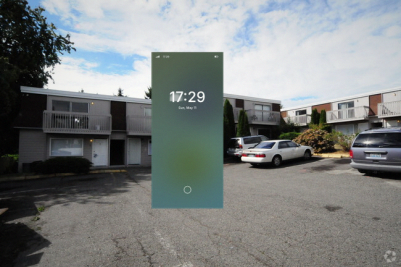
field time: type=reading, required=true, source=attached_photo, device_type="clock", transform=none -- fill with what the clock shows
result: 17:29
